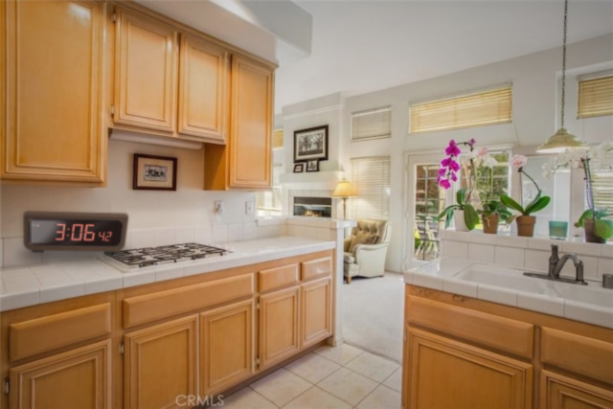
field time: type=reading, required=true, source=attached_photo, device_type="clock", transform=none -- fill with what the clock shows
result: 3:06
